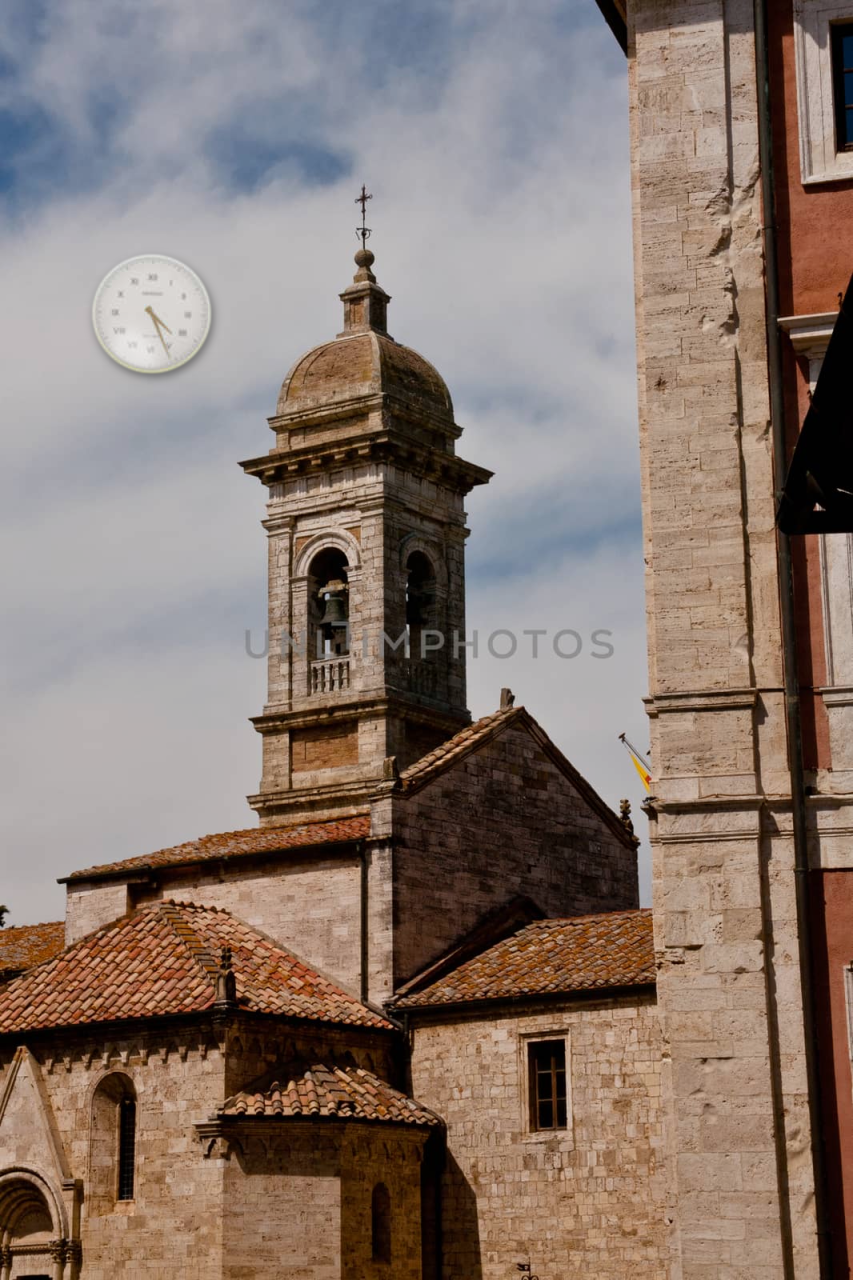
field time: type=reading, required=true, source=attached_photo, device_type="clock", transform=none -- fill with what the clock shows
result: 4:26
